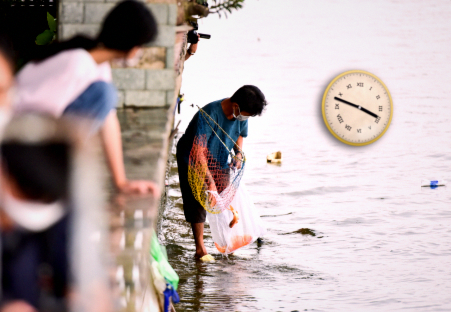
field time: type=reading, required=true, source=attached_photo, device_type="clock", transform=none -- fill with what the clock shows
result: 3:48
